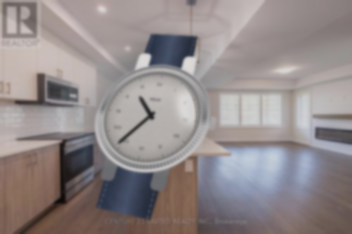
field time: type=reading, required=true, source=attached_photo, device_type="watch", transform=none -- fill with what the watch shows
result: 10:36
